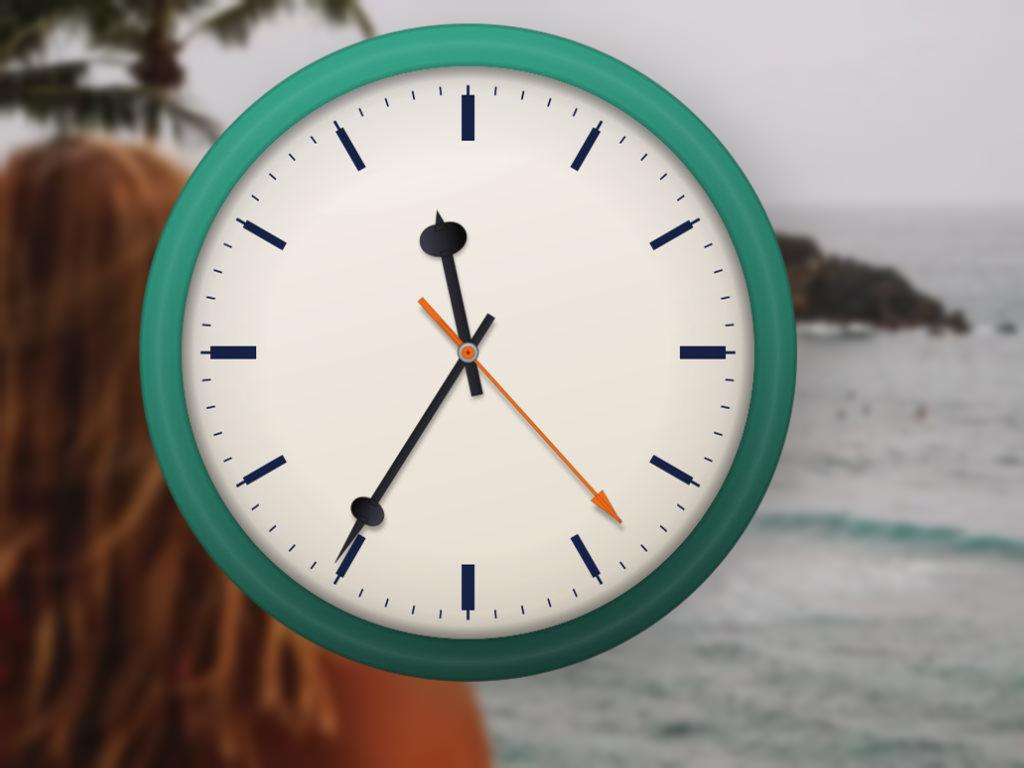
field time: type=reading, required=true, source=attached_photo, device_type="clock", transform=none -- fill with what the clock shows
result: 11:35:23
